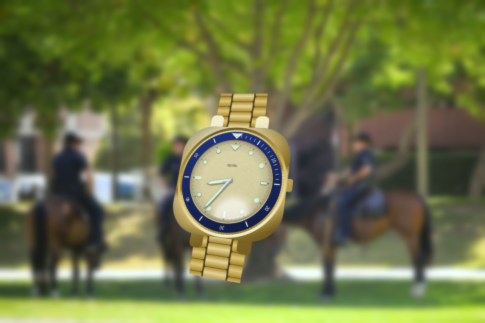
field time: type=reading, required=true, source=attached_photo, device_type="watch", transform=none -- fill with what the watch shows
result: 8:36
